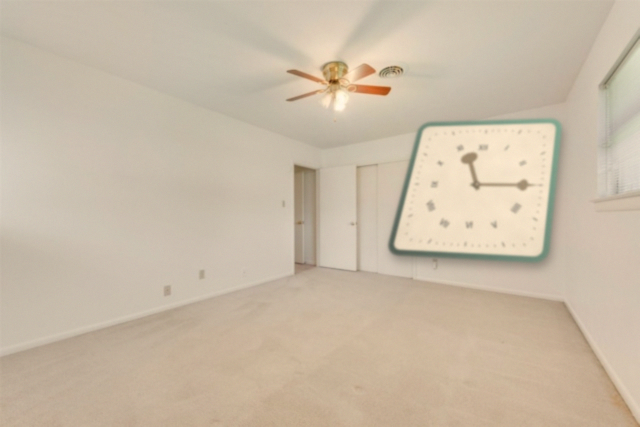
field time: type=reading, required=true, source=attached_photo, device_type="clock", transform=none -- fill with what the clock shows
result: 11:15
